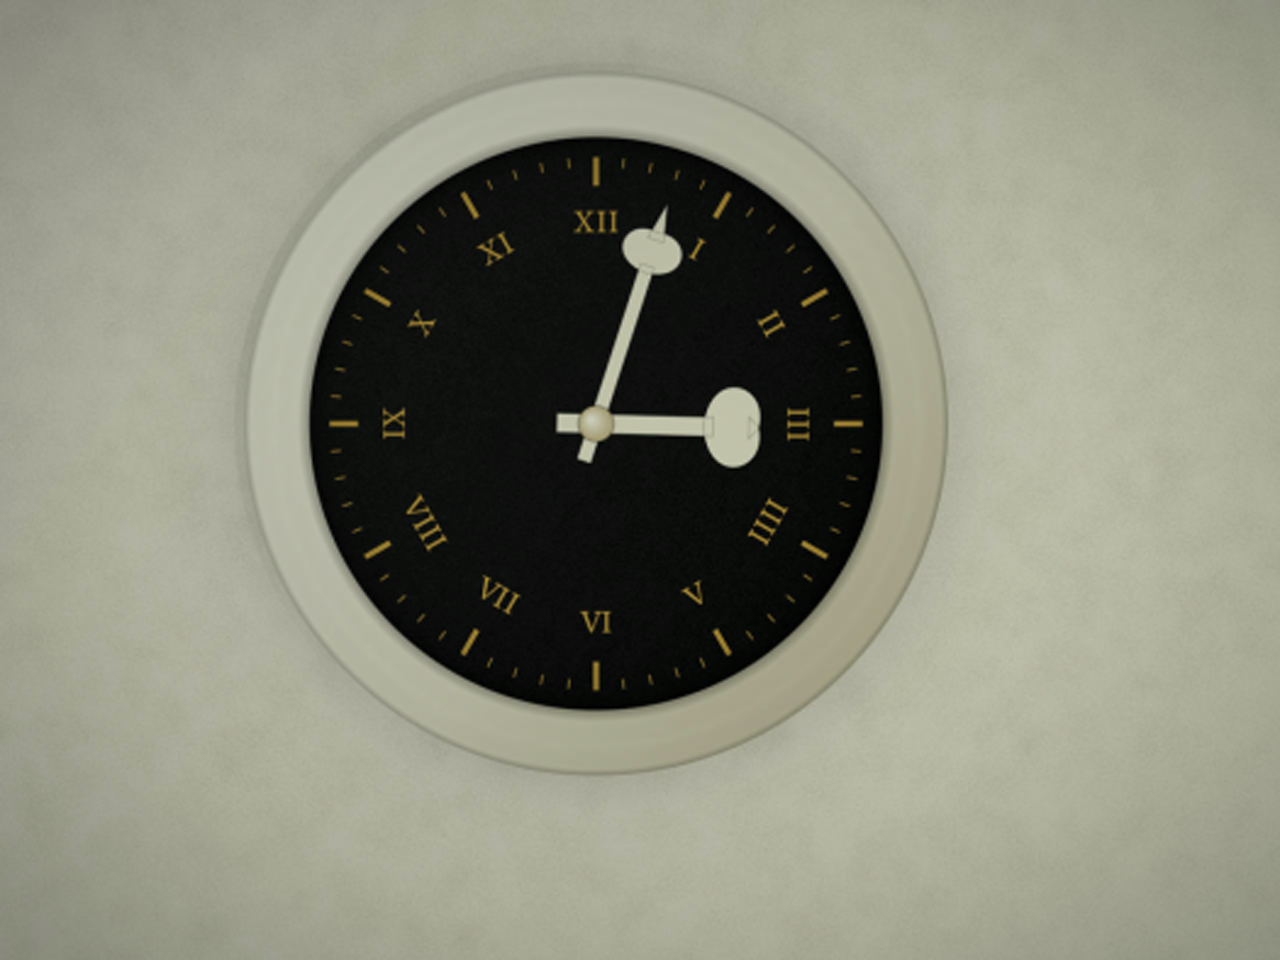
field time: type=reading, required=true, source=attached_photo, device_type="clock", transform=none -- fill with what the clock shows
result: 3:03
